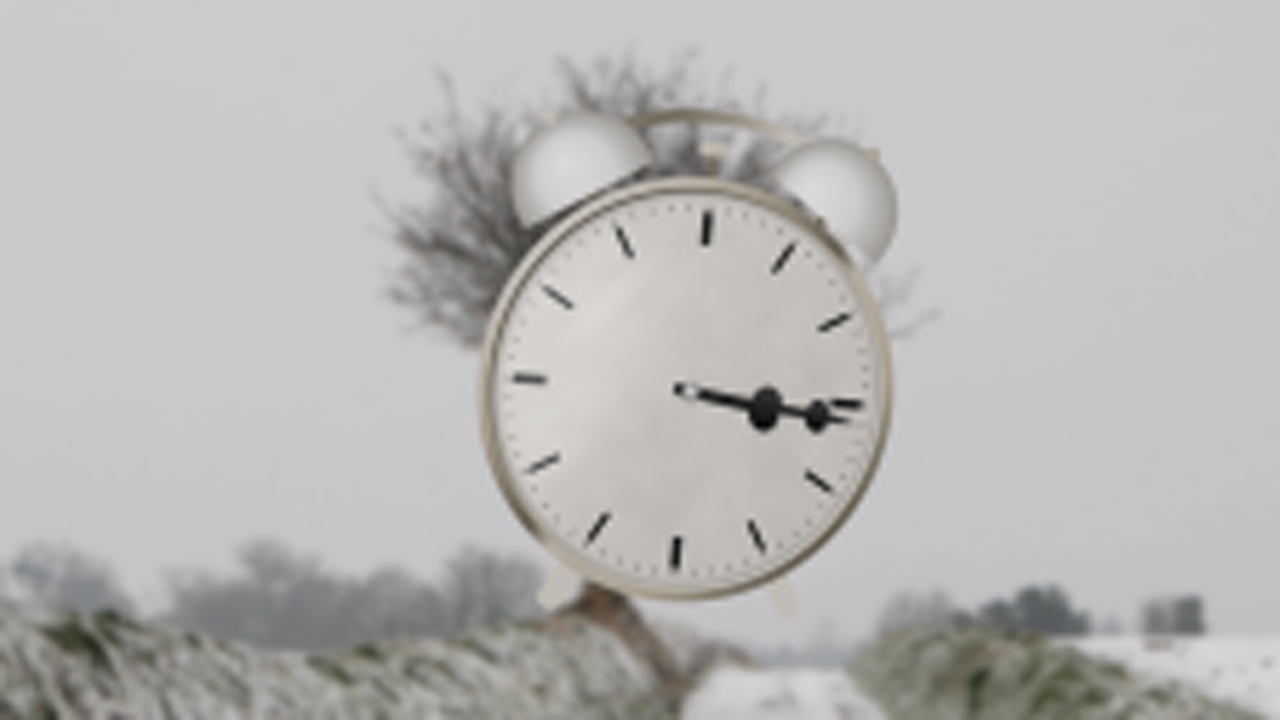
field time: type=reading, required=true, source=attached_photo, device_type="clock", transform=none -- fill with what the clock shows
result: 3:16
